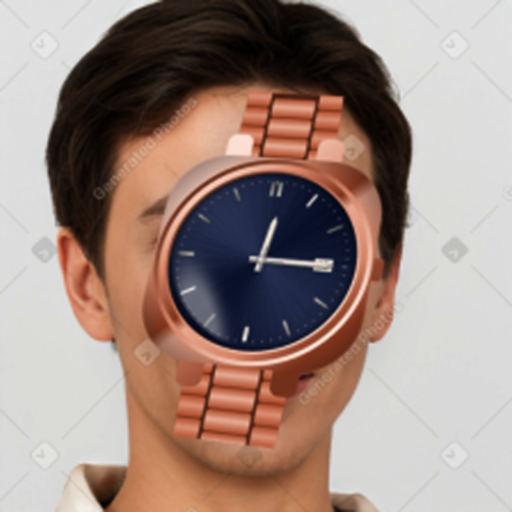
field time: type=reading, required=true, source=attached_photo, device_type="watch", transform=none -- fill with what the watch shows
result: 12:15
